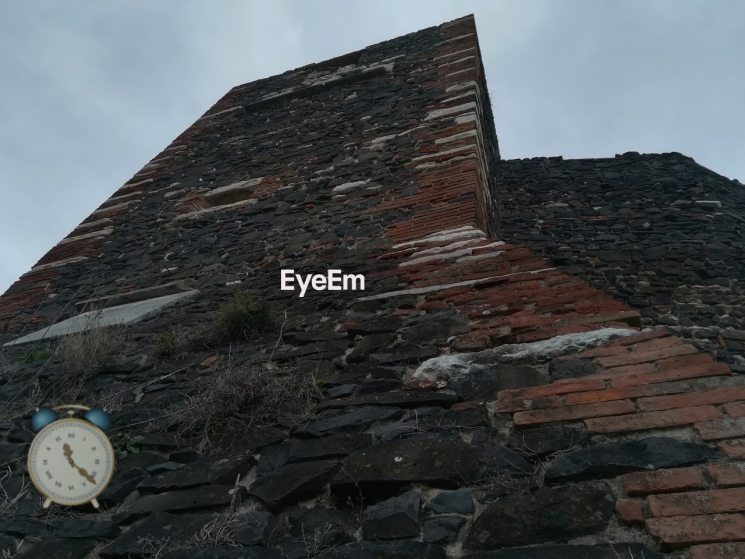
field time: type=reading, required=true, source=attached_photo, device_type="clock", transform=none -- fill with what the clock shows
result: 11:22
